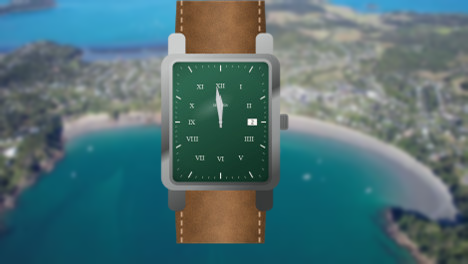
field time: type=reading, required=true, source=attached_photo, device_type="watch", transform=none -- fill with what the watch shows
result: 11:59
